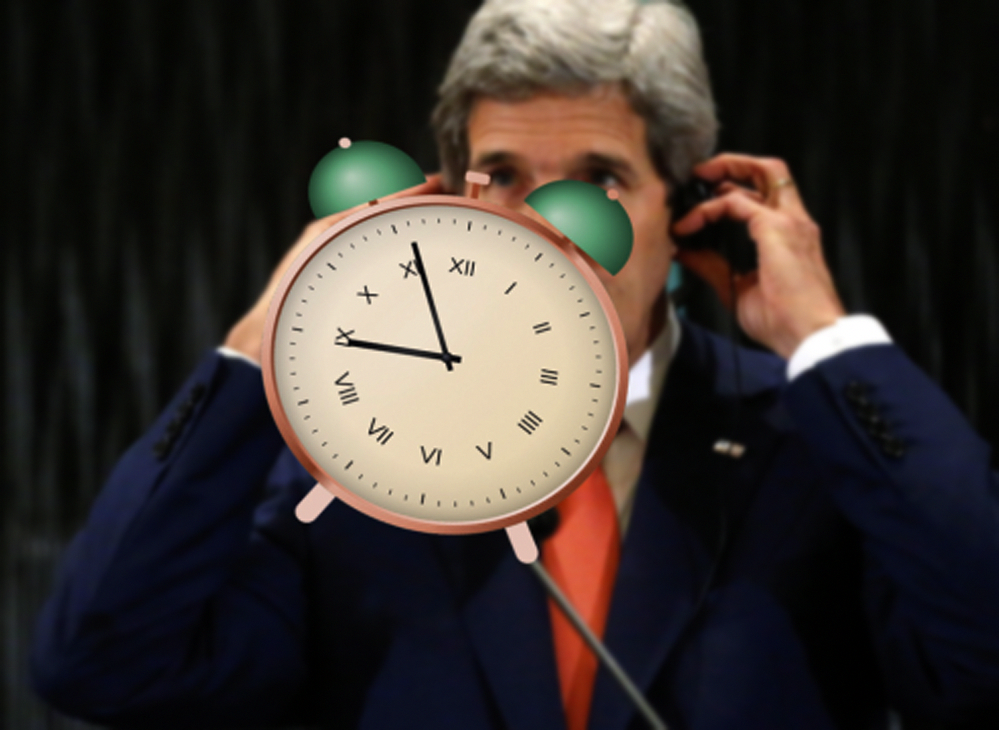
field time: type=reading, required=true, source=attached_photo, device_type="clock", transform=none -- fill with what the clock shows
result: 8:56
